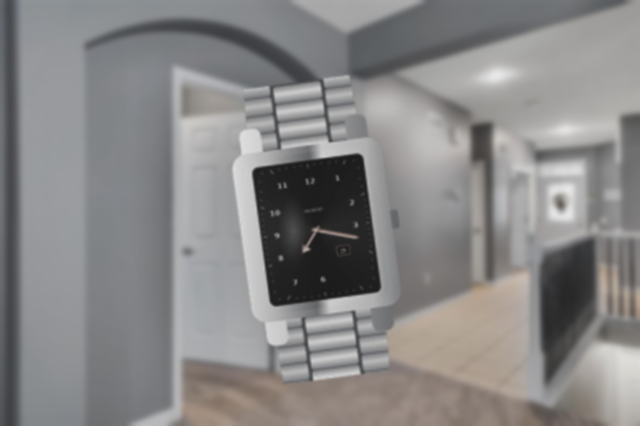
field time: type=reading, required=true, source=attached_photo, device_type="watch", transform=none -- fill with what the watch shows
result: 7:18
